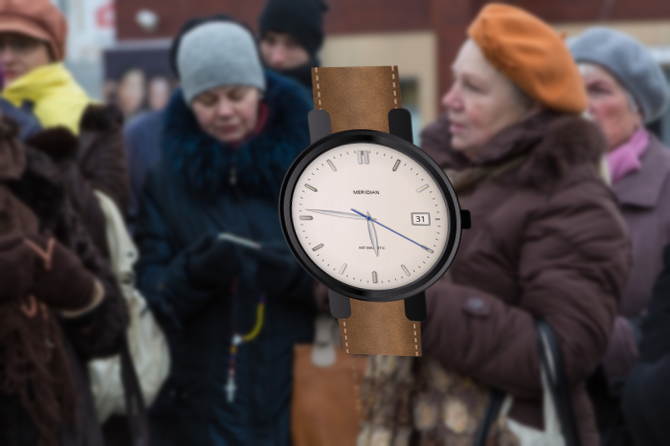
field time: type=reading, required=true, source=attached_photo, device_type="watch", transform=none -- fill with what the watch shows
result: 5:46:20
